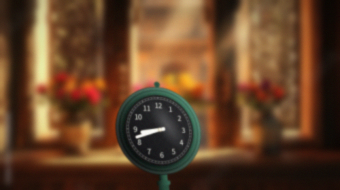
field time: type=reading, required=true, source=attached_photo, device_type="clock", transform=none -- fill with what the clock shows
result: 8:42
